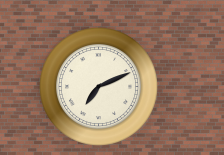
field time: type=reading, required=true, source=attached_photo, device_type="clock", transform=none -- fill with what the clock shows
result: 7:11
